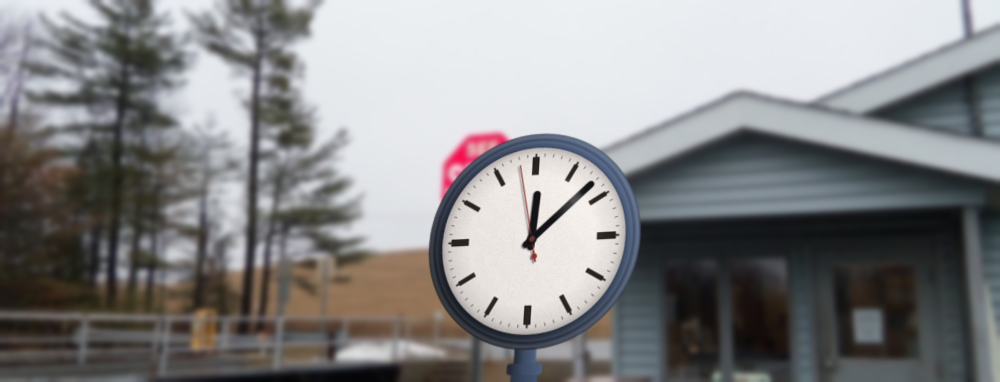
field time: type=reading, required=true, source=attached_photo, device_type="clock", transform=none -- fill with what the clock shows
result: 12:07:58
